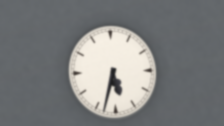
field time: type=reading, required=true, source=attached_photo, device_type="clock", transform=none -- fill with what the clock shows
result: 5:33
